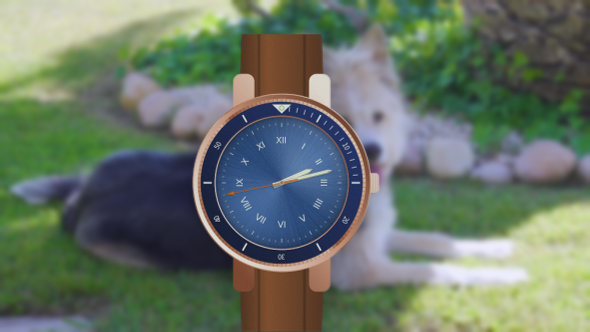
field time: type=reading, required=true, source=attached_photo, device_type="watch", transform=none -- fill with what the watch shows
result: 2:12:43
